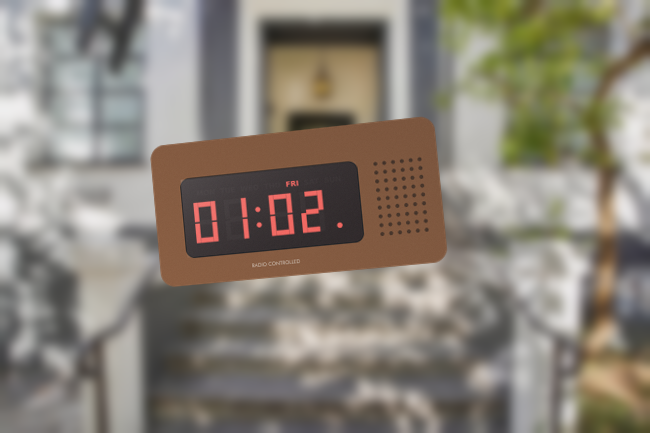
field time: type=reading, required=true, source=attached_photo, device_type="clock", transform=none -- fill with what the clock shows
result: 1:02
